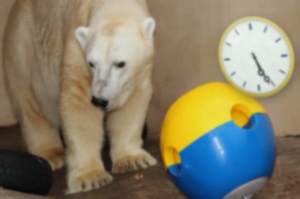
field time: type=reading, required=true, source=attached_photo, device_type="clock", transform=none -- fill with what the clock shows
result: 5:26
